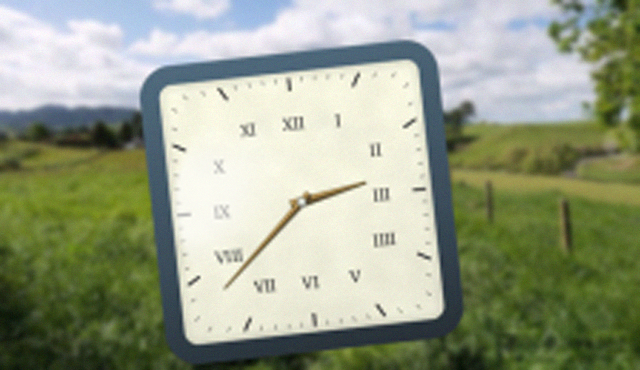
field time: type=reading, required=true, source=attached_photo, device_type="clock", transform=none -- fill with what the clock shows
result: 2:38
